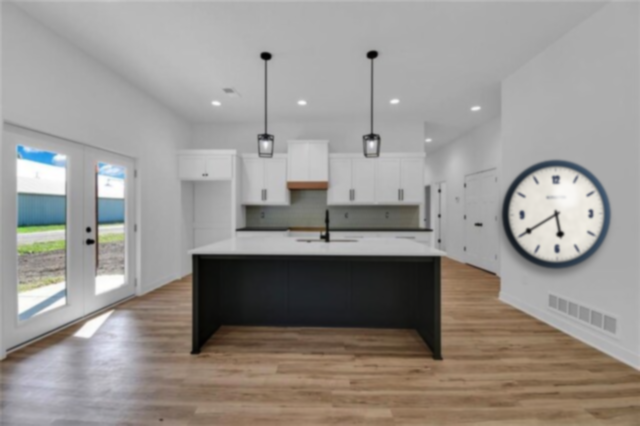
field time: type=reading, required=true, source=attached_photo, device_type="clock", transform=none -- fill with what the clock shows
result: 5:40
